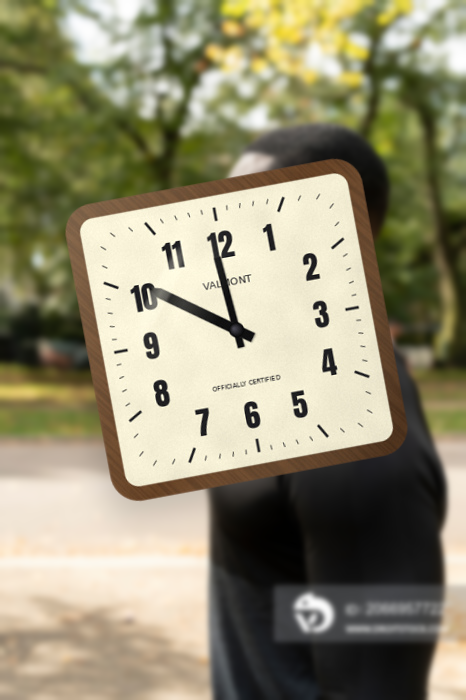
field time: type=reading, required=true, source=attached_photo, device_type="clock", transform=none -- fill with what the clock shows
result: 11:51
